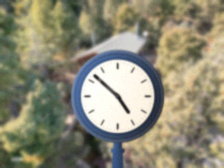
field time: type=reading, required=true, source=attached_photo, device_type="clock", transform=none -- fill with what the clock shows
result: 4:52
